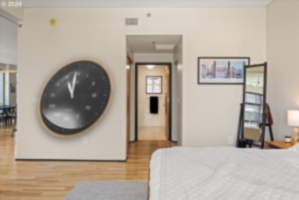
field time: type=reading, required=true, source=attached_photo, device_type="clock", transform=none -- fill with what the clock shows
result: 10:59
